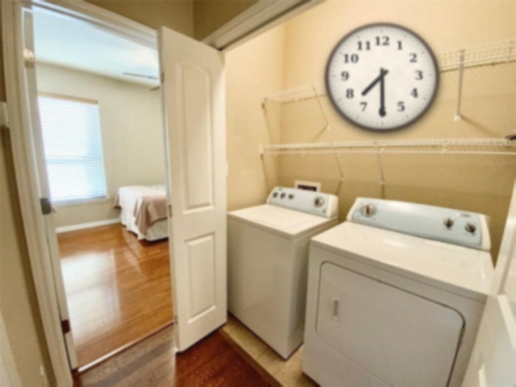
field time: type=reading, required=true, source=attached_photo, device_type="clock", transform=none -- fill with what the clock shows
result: 7:30
